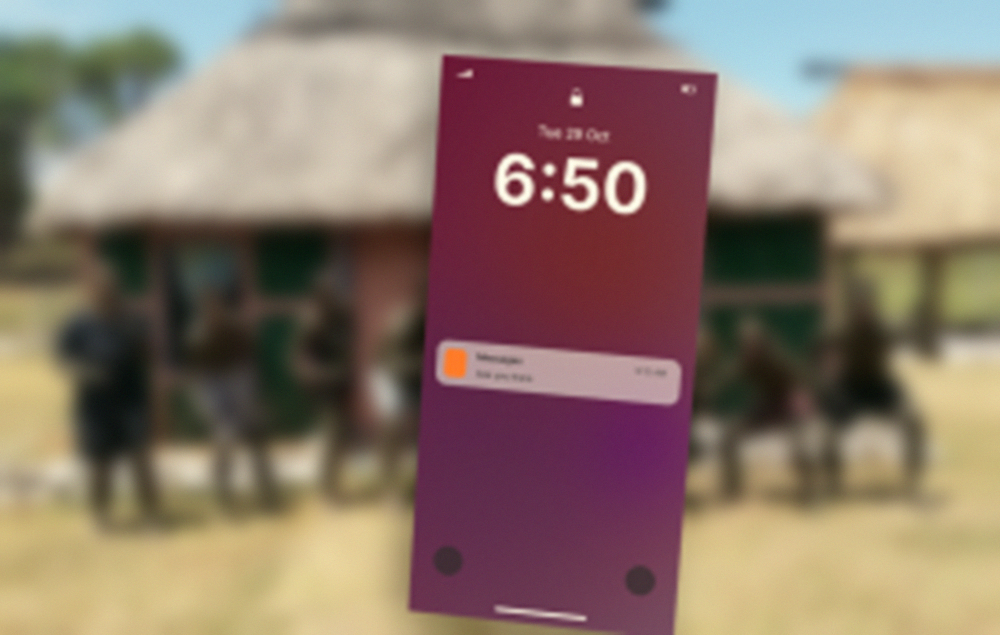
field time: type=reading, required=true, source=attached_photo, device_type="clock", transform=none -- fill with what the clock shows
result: 6:50
